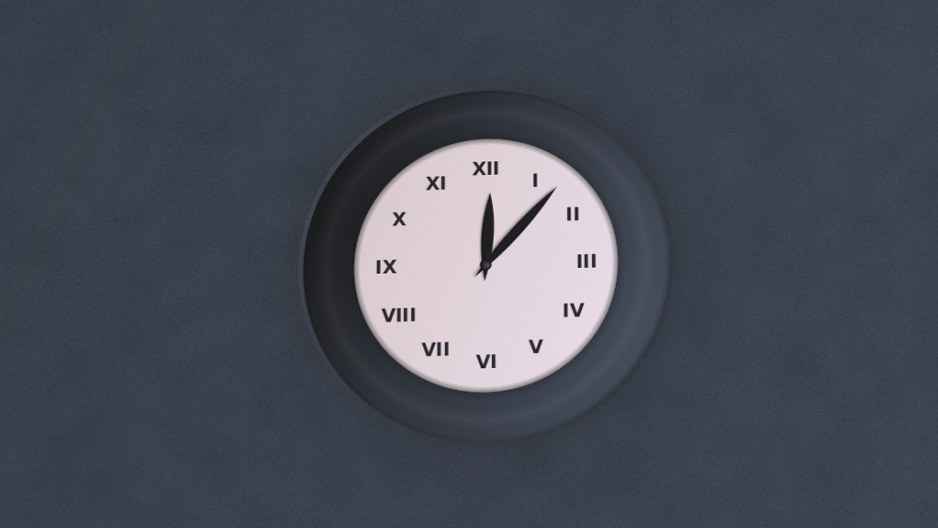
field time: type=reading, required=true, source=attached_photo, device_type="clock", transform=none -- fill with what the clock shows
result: 12:07
